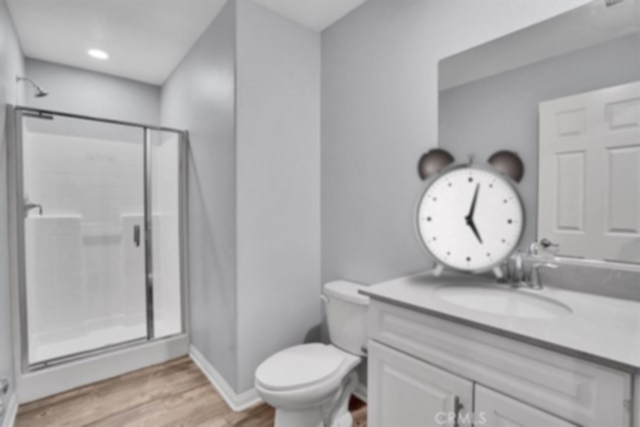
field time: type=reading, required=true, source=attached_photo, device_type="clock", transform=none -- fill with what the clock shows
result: 5:02
